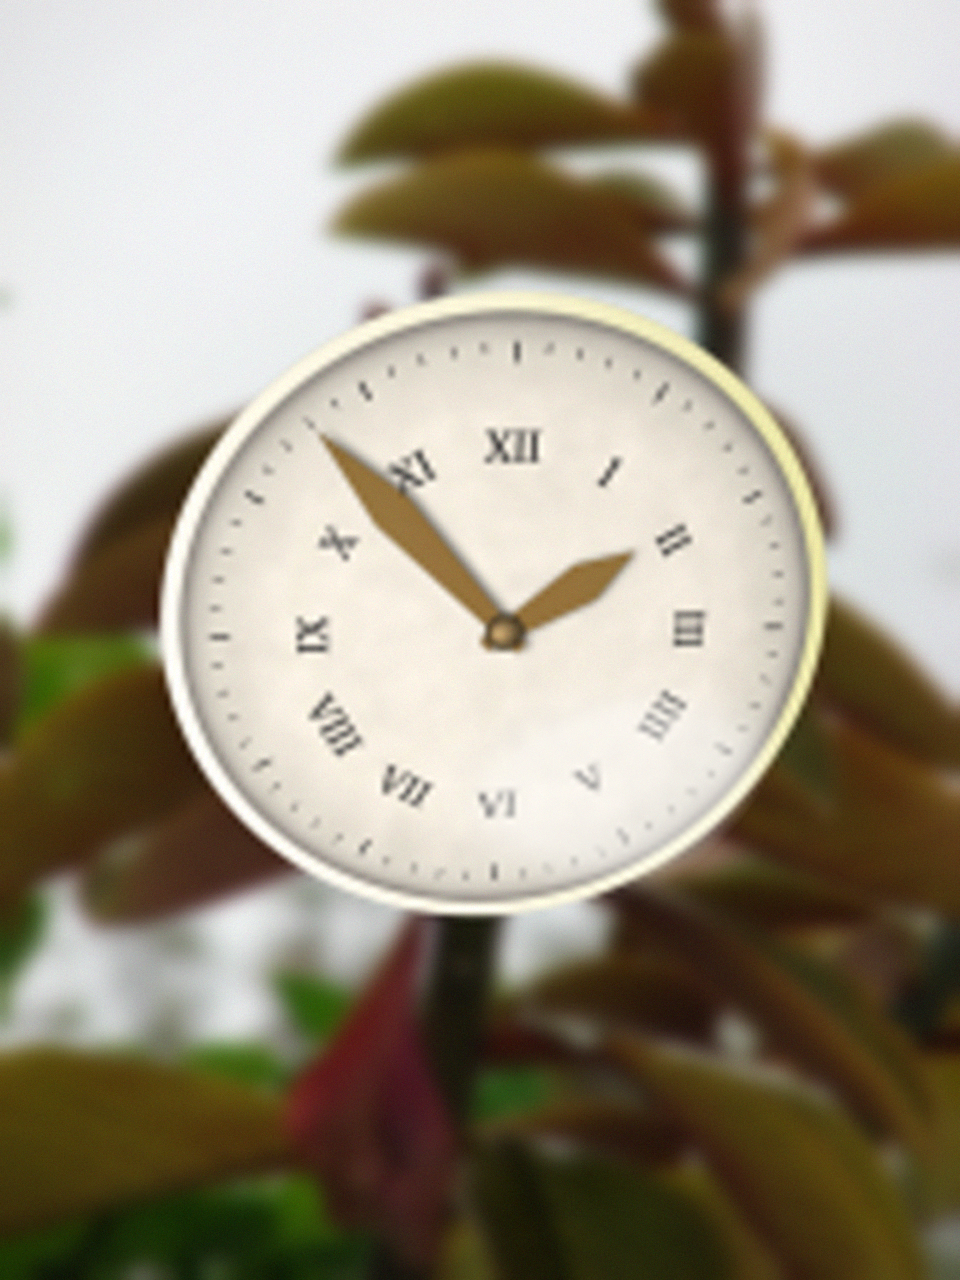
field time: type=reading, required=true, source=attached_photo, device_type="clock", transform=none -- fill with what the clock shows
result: 1:53
